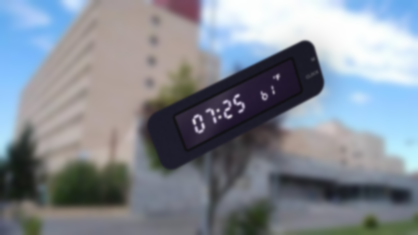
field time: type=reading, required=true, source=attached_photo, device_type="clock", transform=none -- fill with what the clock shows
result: 7:25
